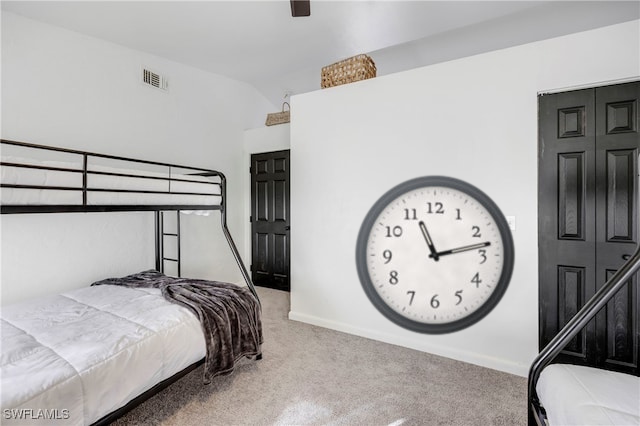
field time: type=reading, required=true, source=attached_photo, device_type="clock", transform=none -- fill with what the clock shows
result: 11:13
